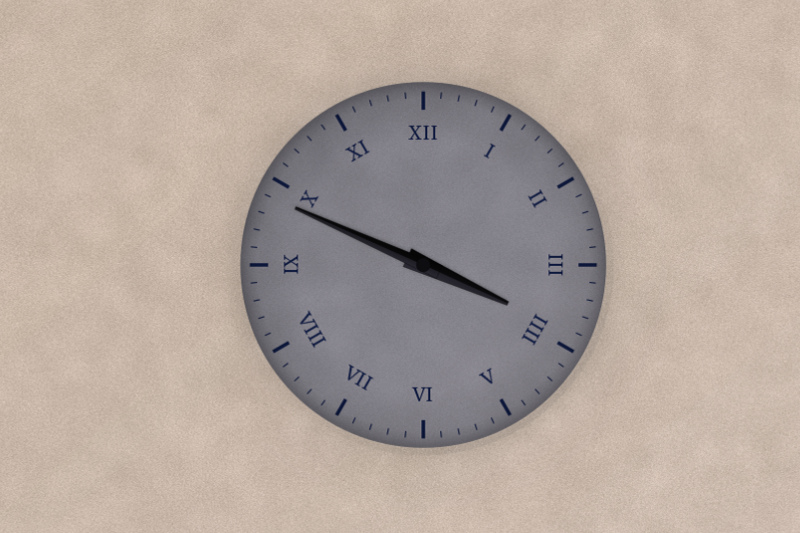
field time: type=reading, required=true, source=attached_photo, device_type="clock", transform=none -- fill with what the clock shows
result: 3:49
